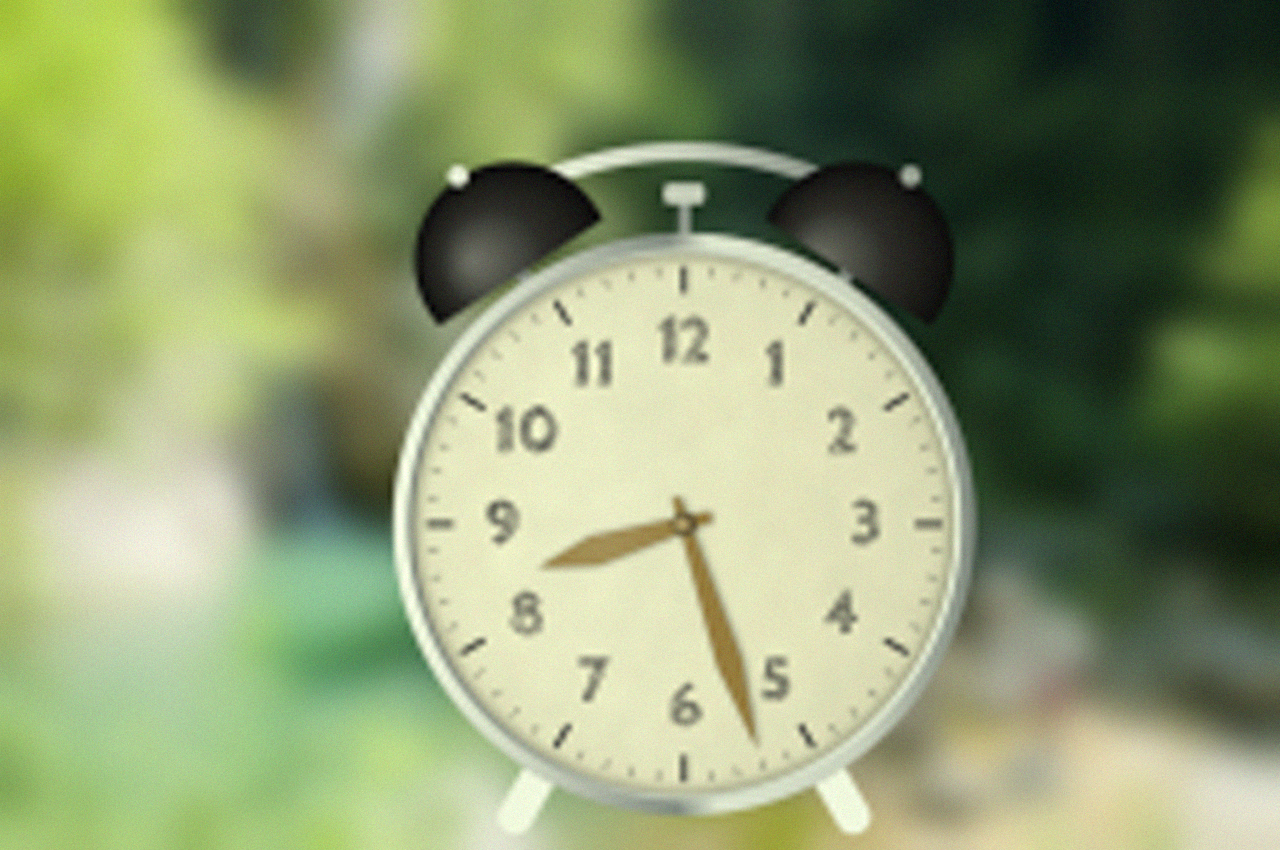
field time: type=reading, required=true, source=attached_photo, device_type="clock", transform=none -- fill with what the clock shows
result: 8:27
